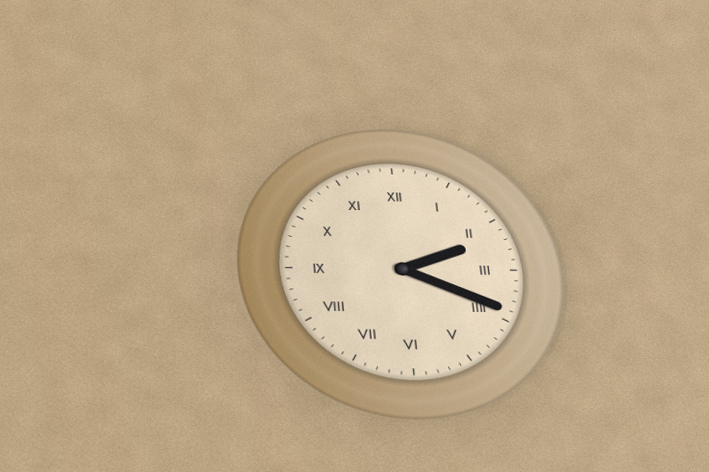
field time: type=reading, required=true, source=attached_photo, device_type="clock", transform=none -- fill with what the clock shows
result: 2:19
